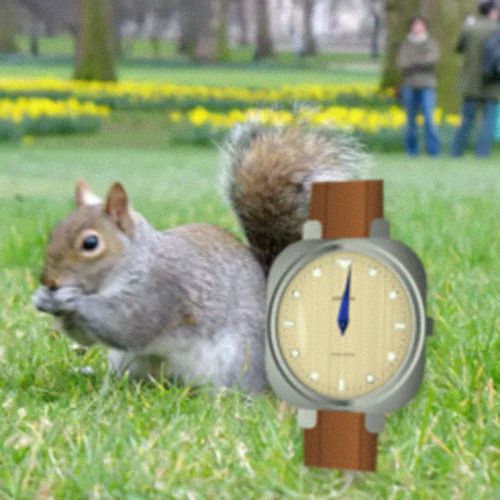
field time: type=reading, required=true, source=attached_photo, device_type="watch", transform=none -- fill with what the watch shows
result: 12:01
